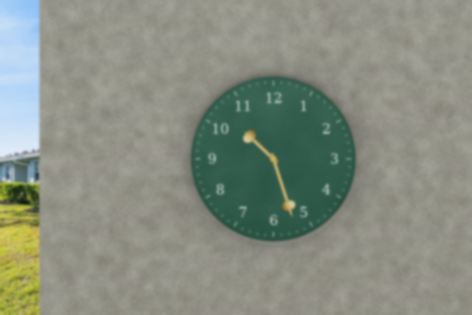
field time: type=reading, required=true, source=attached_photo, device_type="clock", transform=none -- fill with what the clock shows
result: 10:27
